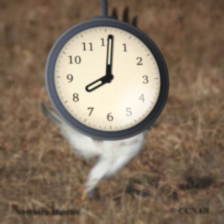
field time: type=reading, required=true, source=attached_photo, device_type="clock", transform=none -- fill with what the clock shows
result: 8:01
